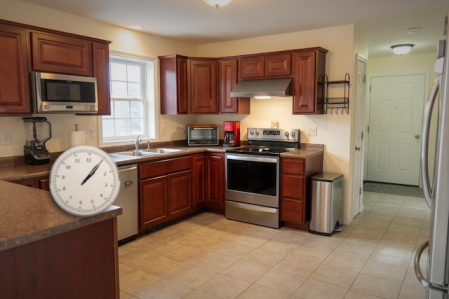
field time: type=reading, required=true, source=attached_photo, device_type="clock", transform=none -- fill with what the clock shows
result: 1:05
